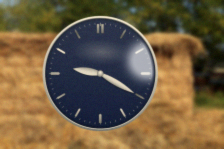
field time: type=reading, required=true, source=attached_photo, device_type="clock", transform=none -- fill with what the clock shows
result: 9:20
